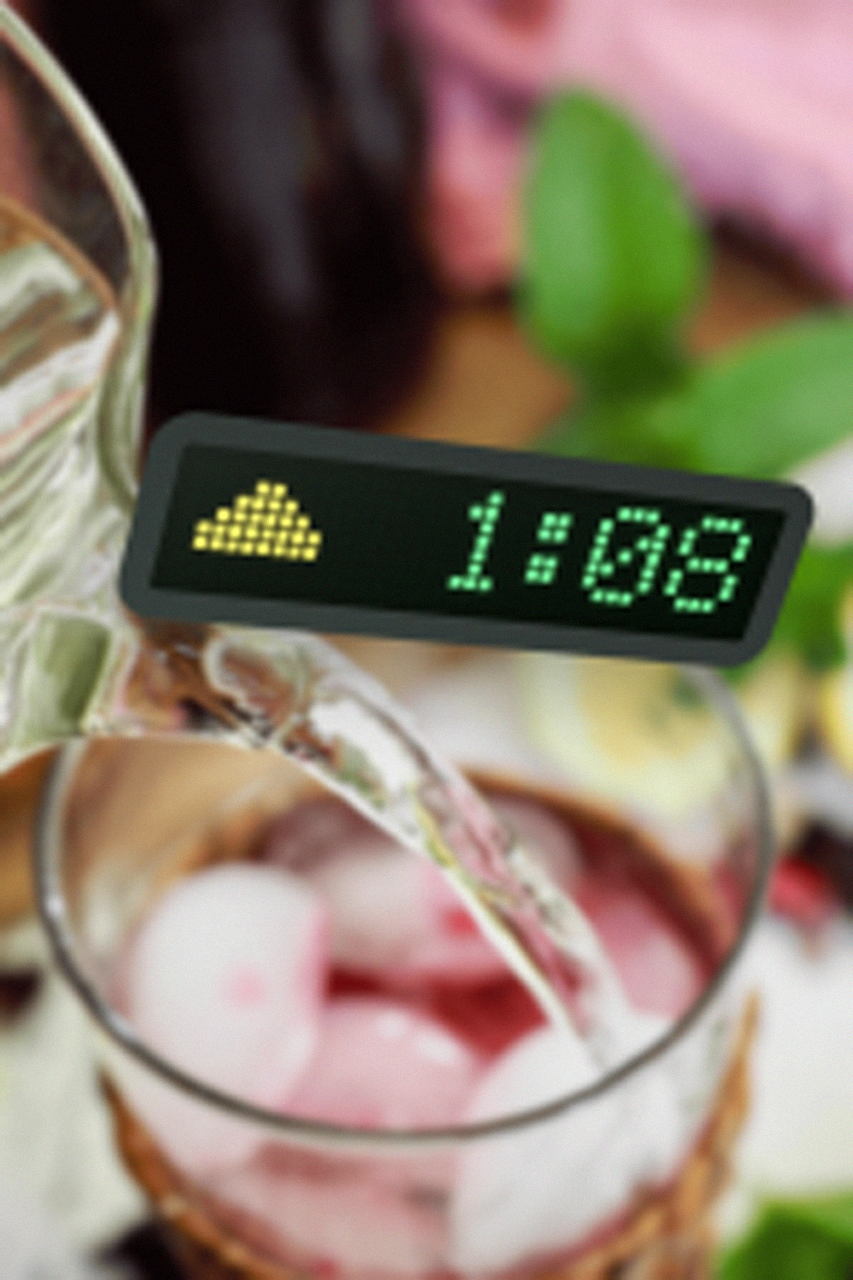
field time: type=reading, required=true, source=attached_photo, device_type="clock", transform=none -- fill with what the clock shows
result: 1:08
